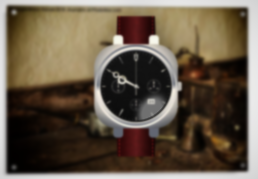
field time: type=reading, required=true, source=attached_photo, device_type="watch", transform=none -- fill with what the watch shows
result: 9:50
